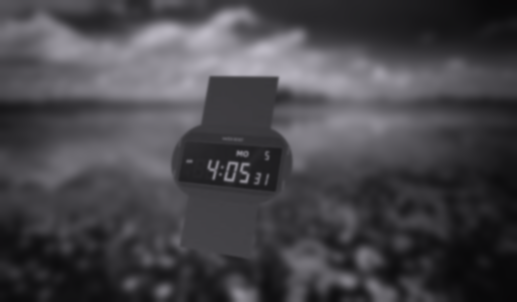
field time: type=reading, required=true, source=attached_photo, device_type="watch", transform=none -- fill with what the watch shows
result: 4:05
